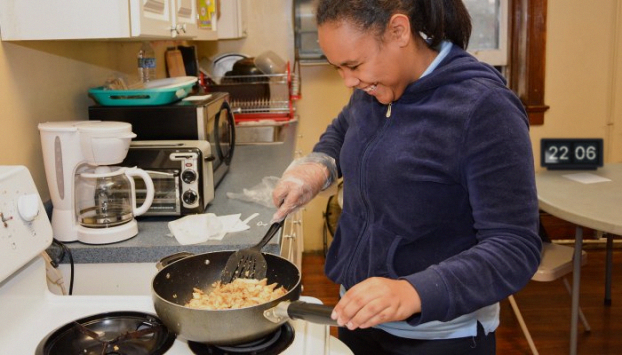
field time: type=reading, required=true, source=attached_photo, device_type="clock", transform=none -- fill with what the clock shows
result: 22:06
